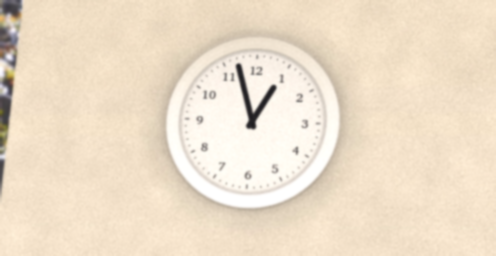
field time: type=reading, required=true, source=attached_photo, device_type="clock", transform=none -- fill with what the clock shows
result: 12:57
